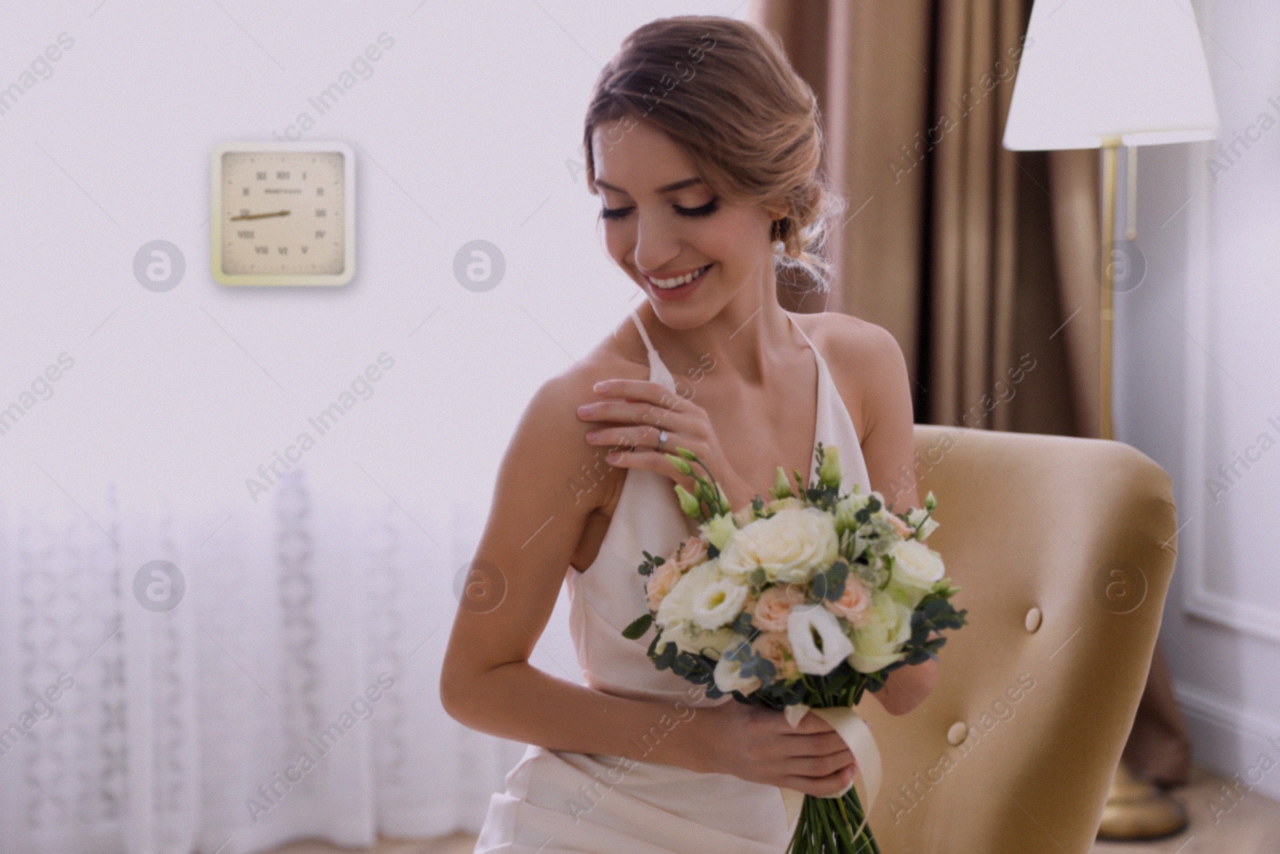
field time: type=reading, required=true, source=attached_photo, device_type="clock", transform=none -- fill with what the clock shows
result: 8:44
